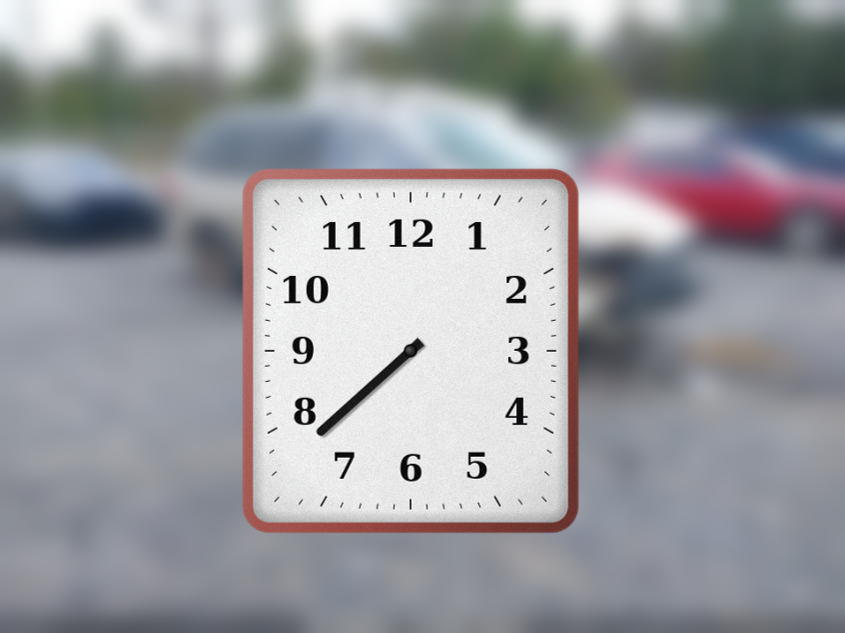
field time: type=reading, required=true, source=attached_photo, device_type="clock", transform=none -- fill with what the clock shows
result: 7:38
